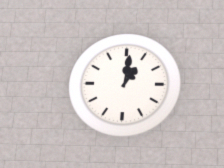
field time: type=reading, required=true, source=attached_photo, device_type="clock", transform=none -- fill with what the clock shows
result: 1:01
